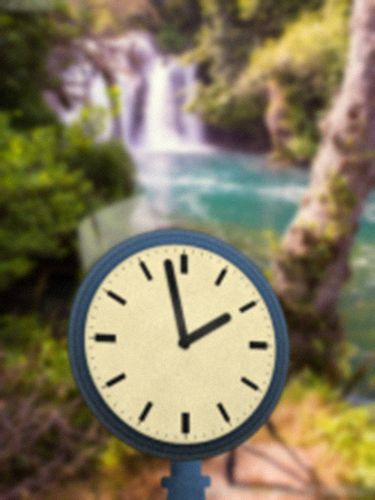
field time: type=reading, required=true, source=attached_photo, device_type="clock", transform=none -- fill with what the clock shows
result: 1:58
